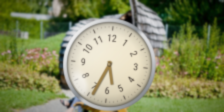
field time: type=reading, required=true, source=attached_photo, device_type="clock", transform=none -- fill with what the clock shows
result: 5:34
